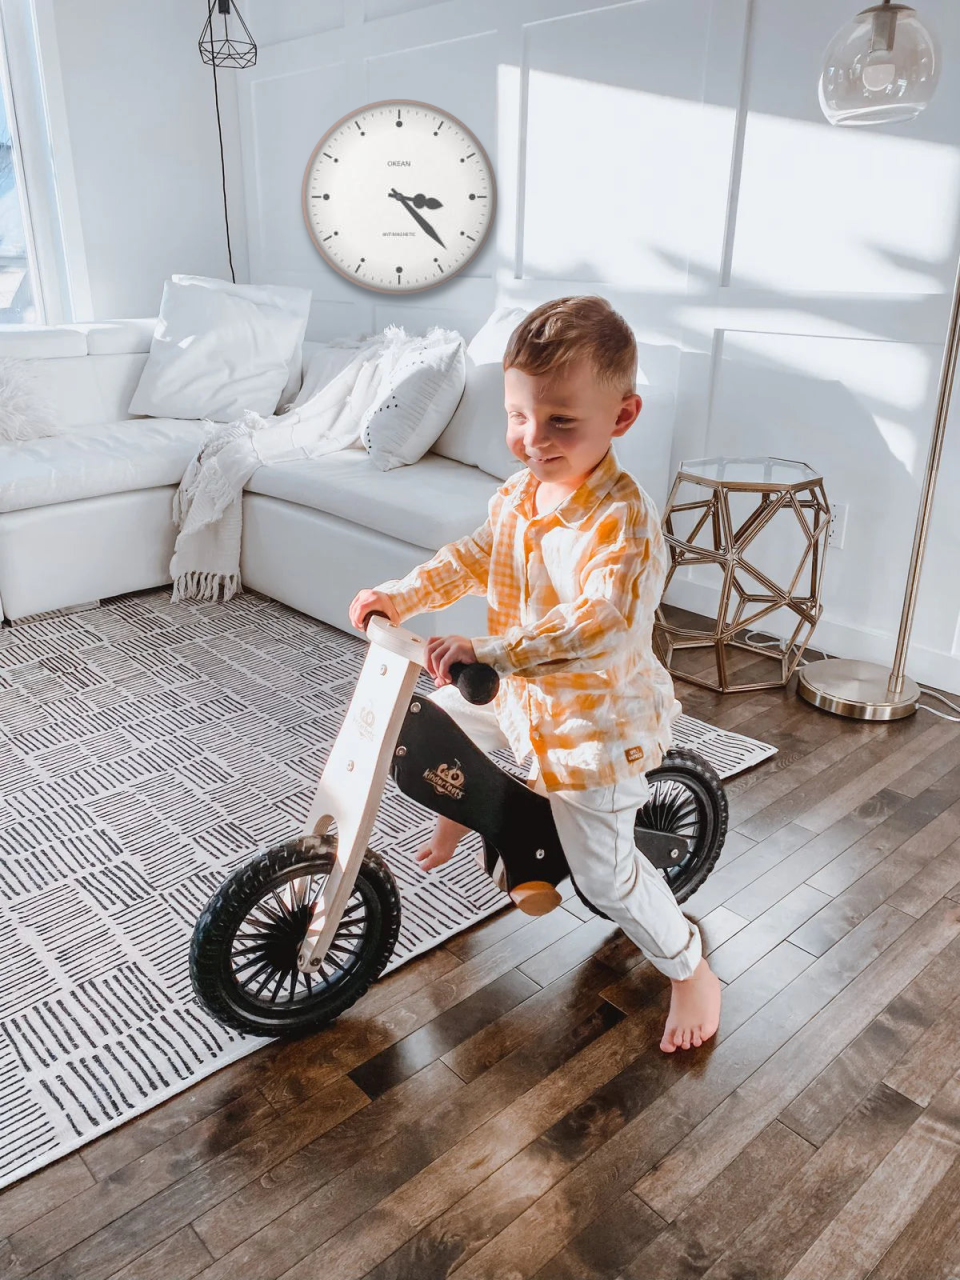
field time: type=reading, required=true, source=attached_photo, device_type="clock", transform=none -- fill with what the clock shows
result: 3:23
